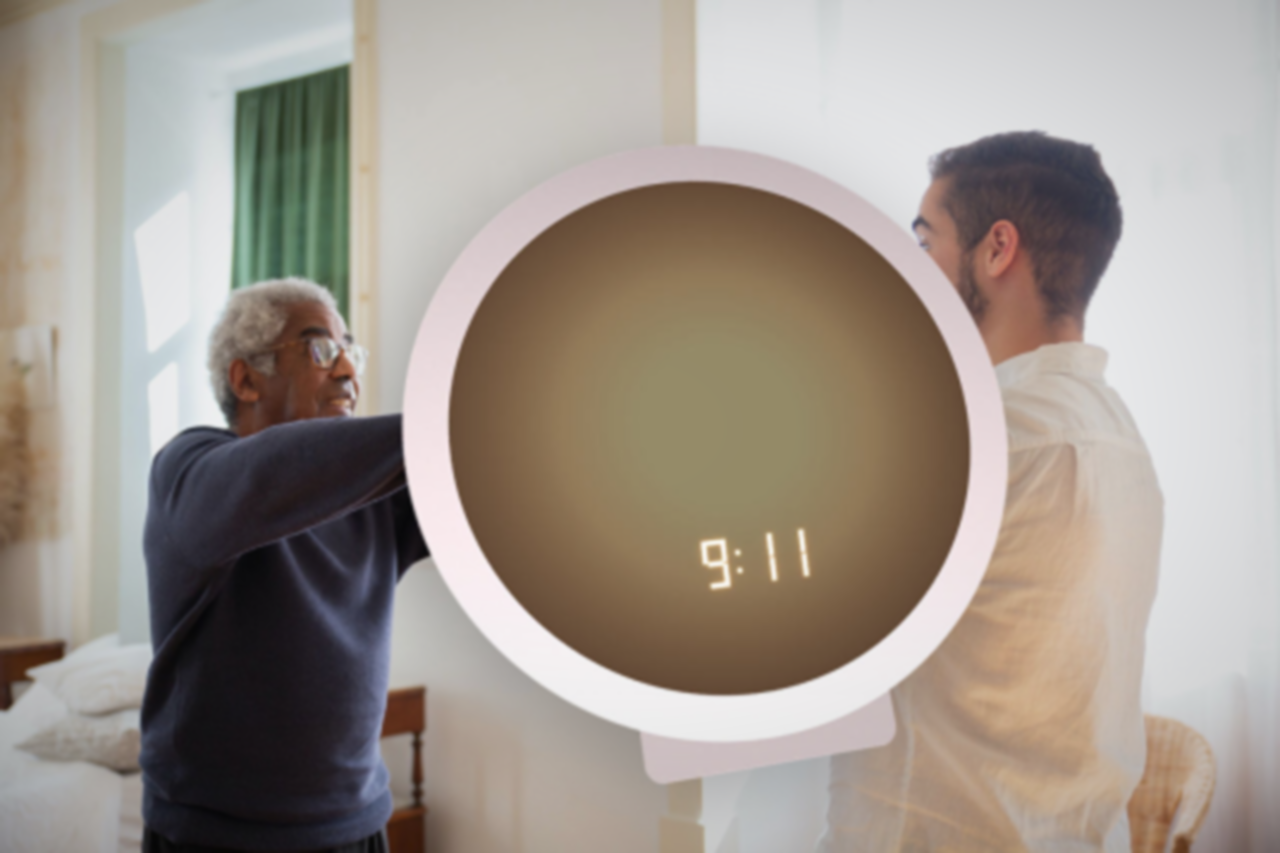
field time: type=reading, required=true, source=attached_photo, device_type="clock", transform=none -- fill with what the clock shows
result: 9:11
